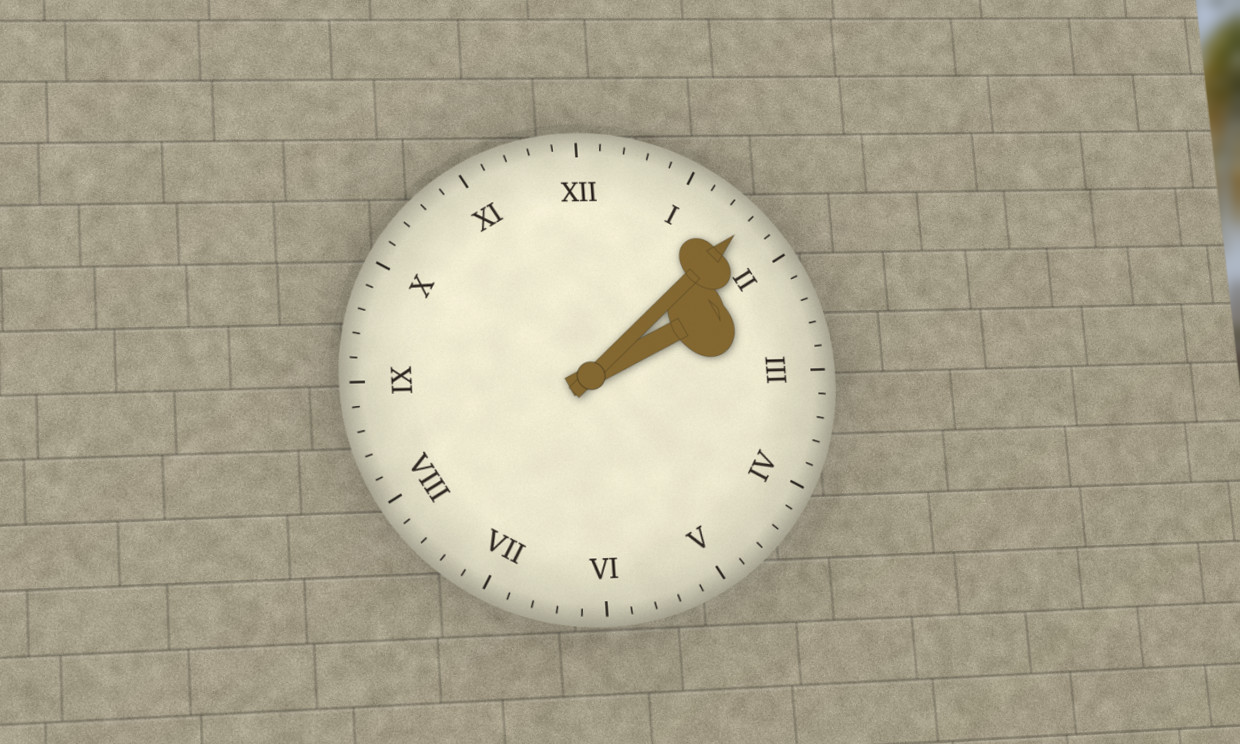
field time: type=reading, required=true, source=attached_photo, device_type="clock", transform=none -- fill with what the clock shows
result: 2:08
